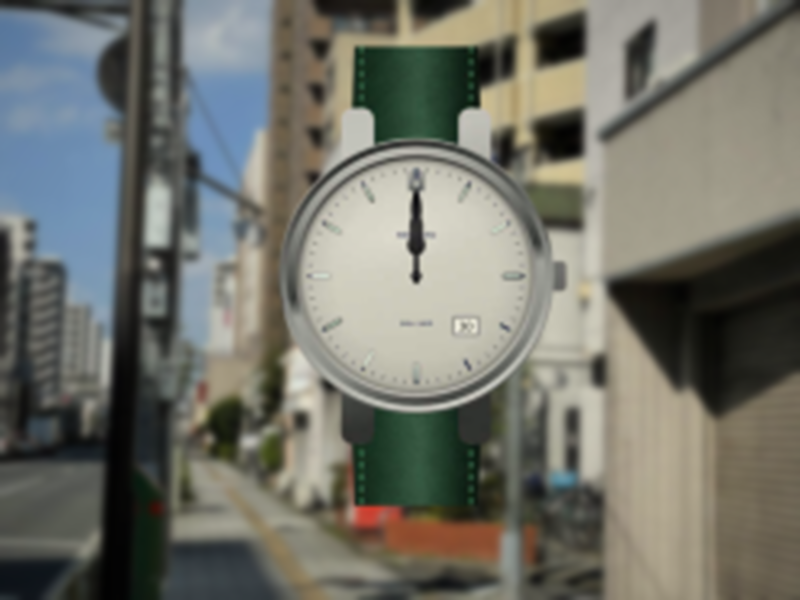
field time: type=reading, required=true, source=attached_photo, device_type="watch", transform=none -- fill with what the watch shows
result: 12:00
